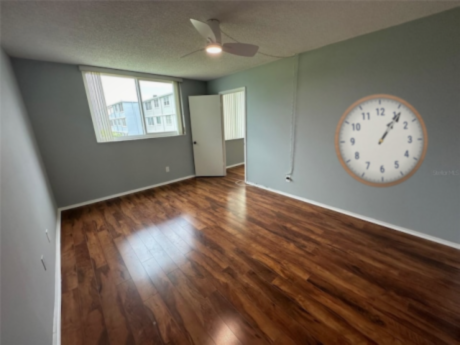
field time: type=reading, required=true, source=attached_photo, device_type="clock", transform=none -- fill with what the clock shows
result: 1:06
